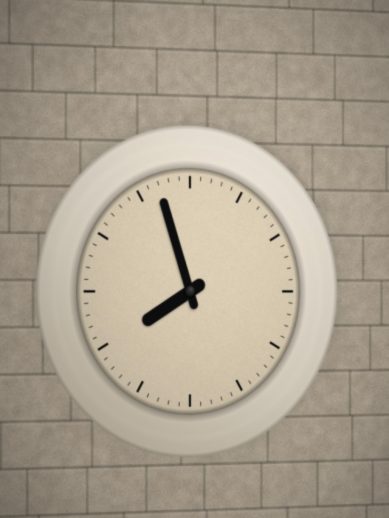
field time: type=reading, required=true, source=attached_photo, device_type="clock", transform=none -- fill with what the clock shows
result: 7:57
